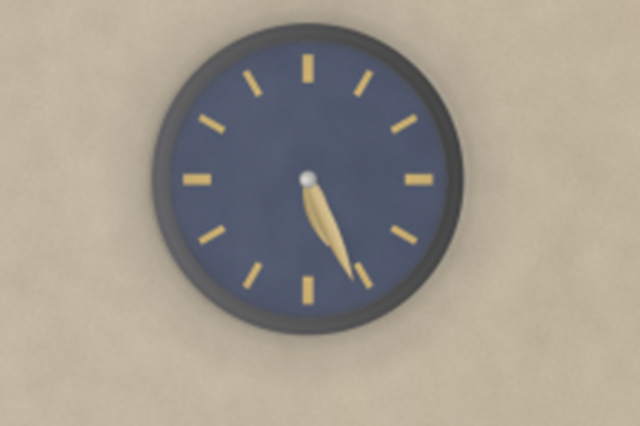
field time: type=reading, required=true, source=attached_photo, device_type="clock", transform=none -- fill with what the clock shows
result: 5:26
